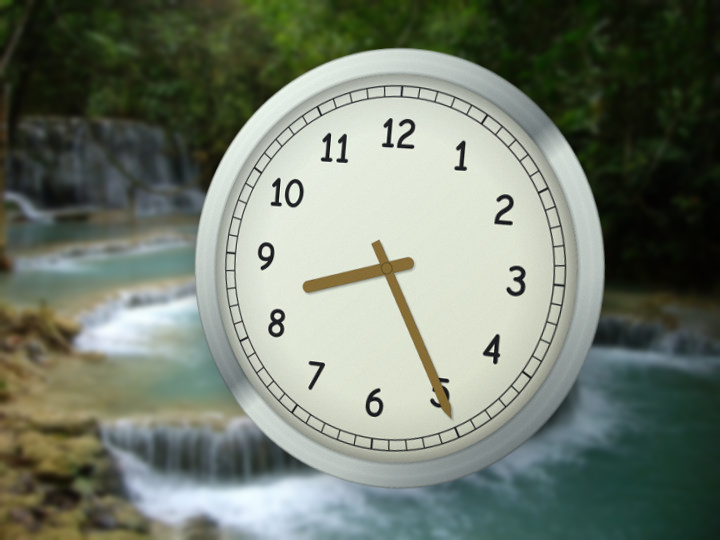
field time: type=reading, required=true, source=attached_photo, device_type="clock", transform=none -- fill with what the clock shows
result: 8:25
